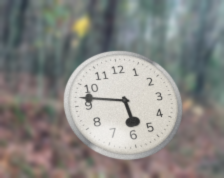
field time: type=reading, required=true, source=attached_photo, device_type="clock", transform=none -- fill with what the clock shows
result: 5:47
